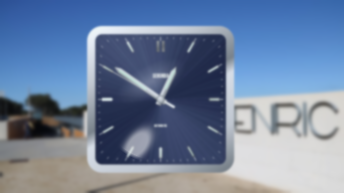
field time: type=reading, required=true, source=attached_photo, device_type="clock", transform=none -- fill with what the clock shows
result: 12:50:50
